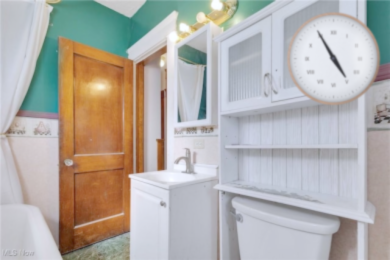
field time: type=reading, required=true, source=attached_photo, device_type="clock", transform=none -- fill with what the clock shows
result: 4:55
